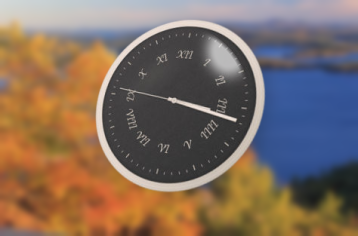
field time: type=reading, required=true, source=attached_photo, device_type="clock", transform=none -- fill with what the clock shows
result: 3:16:46
